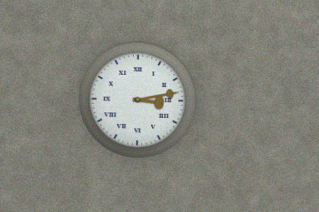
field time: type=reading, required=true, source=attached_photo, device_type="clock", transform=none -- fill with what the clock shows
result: 3:13
